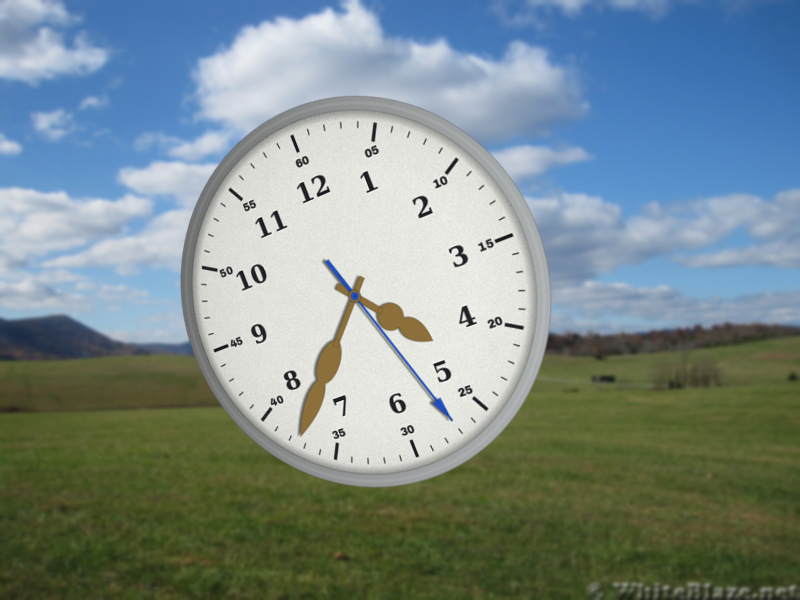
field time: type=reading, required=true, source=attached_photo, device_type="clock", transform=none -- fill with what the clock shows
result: 4:37:27
